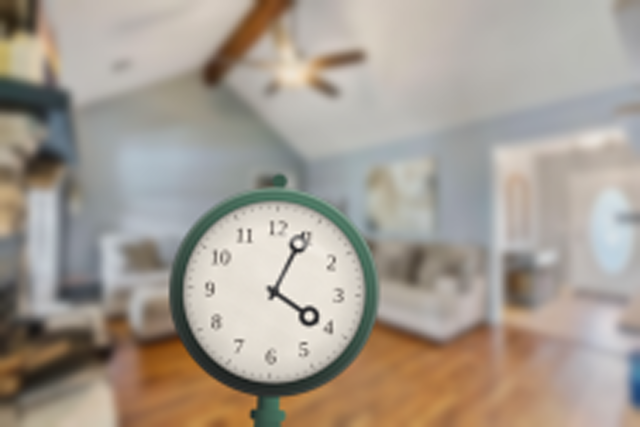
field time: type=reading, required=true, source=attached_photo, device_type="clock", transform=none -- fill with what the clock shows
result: 4:04
